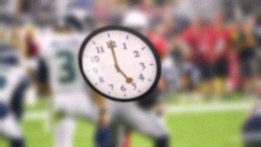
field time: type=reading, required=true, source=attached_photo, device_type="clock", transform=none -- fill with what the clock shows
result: 5:00
